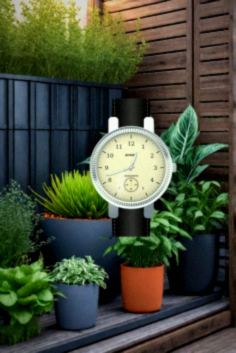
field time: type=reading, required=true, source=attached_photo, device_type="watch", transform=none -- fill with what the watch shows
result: 12:42
